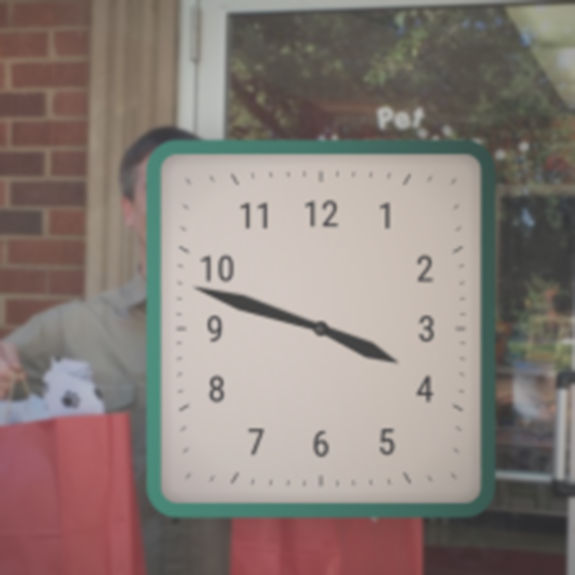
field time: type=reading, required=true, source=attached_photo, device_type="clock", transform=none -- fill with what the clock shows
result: 3:48
